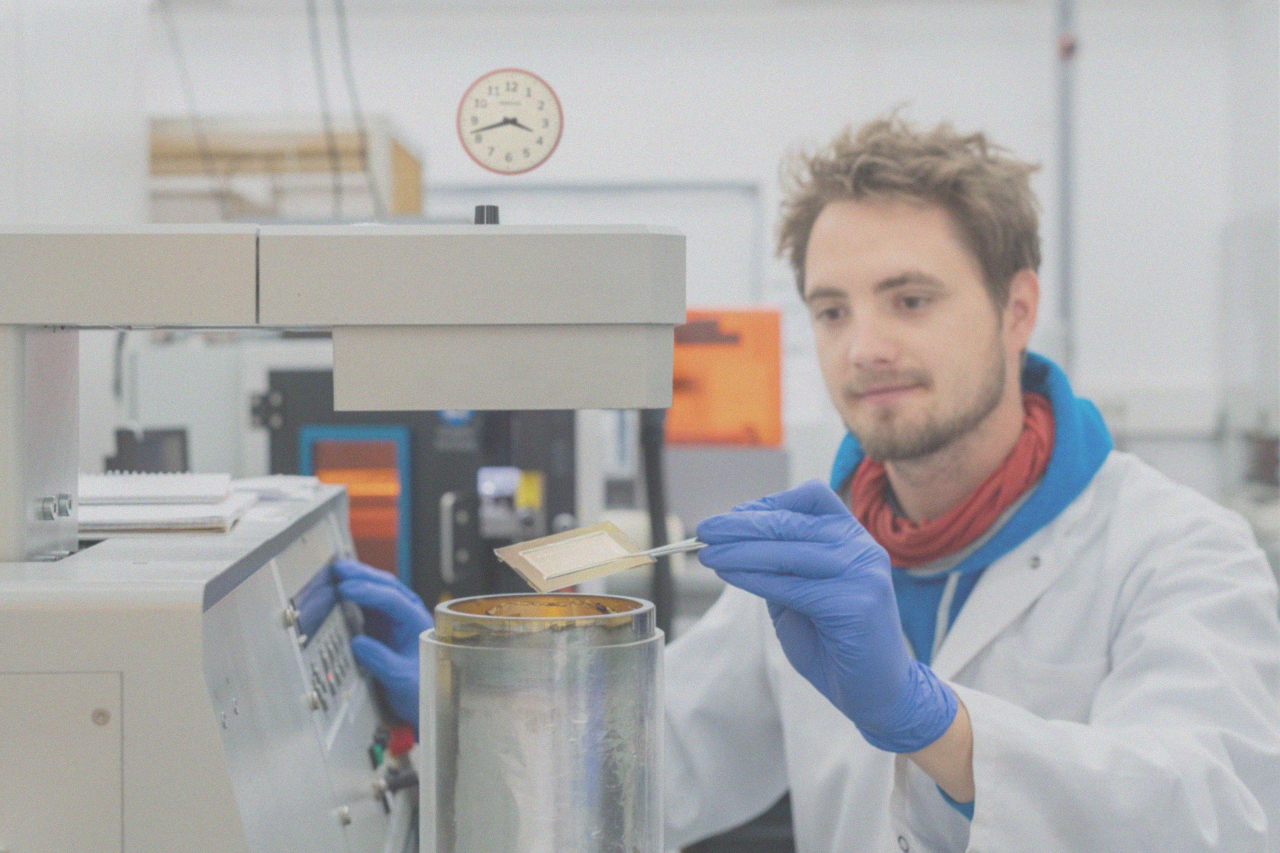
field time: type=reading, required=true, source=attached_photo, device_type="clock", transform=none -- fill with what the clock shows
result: 3:42
